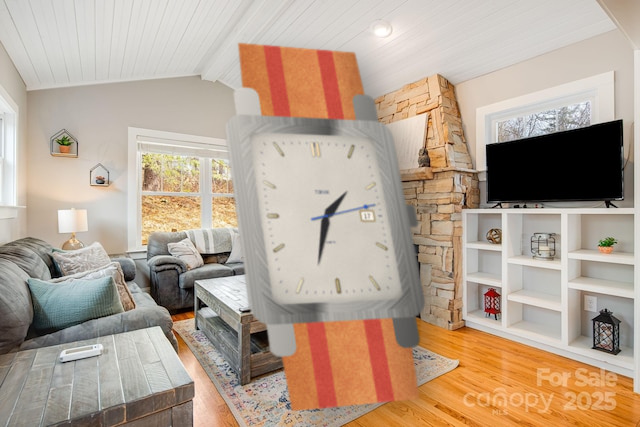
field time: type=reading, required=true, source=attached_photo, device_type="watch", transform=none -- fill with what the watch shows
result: 1:33:13
